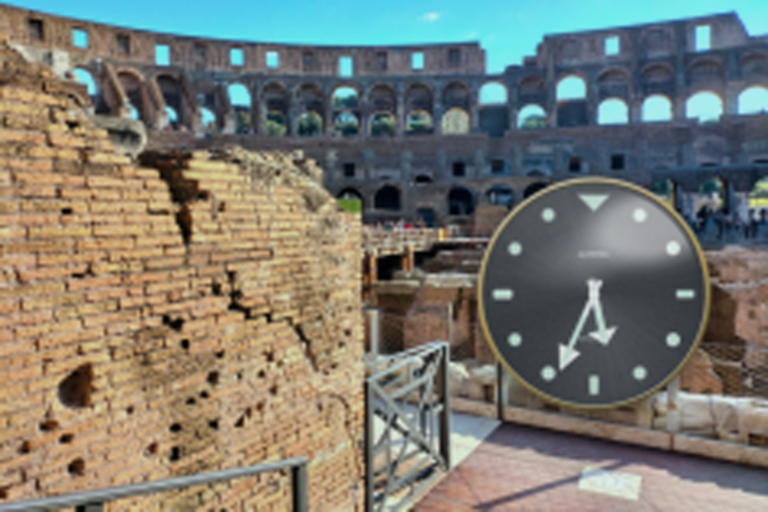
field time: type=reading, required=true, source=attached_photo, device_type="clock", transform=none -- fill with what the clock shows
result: 5:34
